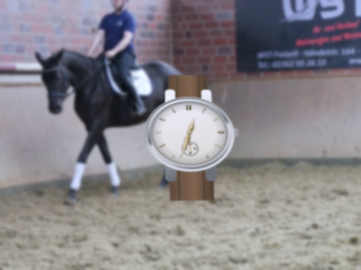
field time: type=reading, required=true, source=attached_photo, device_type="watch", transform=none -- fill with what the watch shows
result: 12:33
